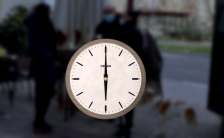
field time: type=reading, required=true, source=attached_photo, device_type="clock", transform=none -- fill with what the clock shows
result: 6:00
